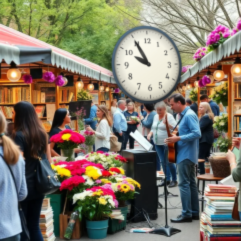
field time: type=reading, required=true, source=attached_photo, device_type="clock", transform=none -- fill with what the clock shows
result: 9:55
